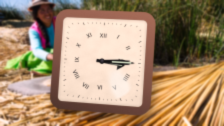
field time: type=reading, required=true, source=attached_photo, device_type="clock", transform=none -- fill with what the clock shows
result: 3:15
